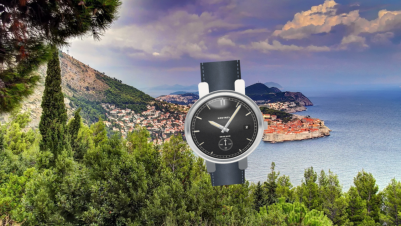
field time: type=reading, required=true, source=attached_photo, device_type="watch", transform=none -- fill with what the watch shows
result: 10:06
